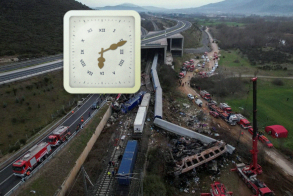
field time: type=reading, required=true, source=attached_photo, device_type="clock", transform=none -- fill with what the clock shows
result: 6:11
